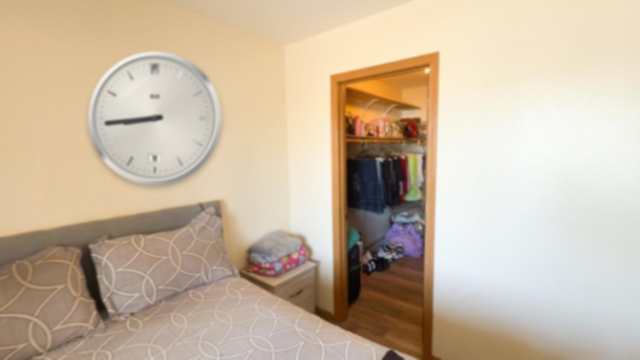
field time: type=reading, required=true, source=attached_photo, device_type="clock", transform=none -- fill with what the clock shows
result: 8:44
